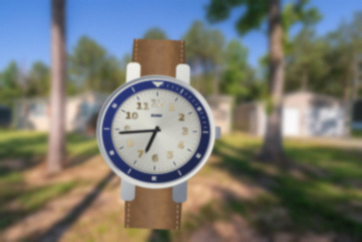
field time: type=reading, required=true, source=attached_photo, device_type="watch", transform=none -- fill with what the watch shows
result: 6:44
